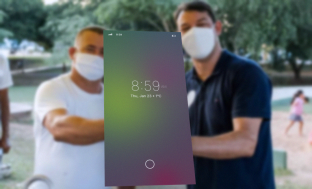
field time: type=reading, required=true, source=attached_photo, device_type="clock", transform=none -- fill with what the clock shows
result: 8:59
